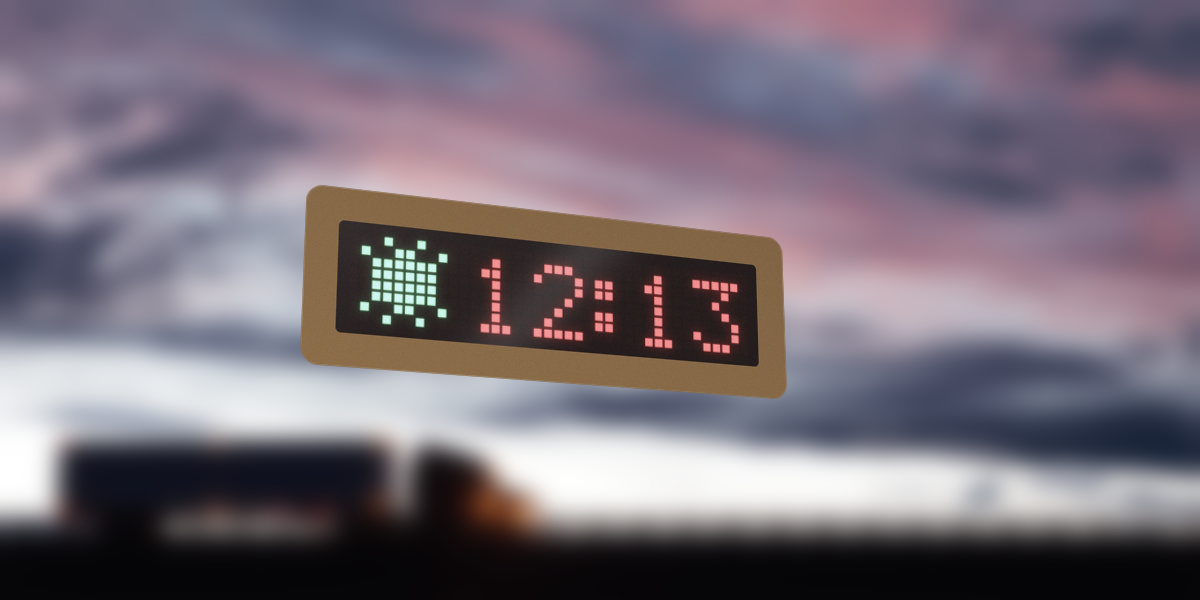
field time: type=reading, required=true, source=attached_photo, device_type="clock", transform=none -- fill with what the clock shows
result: 12:13
